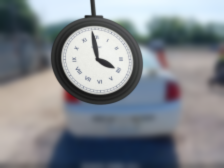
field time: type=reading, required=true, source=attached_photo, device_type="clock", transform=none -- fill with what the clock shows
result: 3:59
